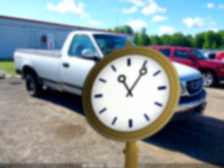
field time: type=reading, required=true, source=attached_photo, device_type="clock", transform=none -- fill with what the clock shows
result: 11:06
